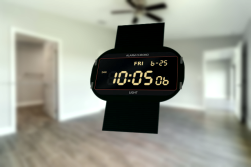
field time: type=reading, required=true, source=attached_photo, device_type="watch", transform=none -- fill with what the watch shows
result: 10:05:06
